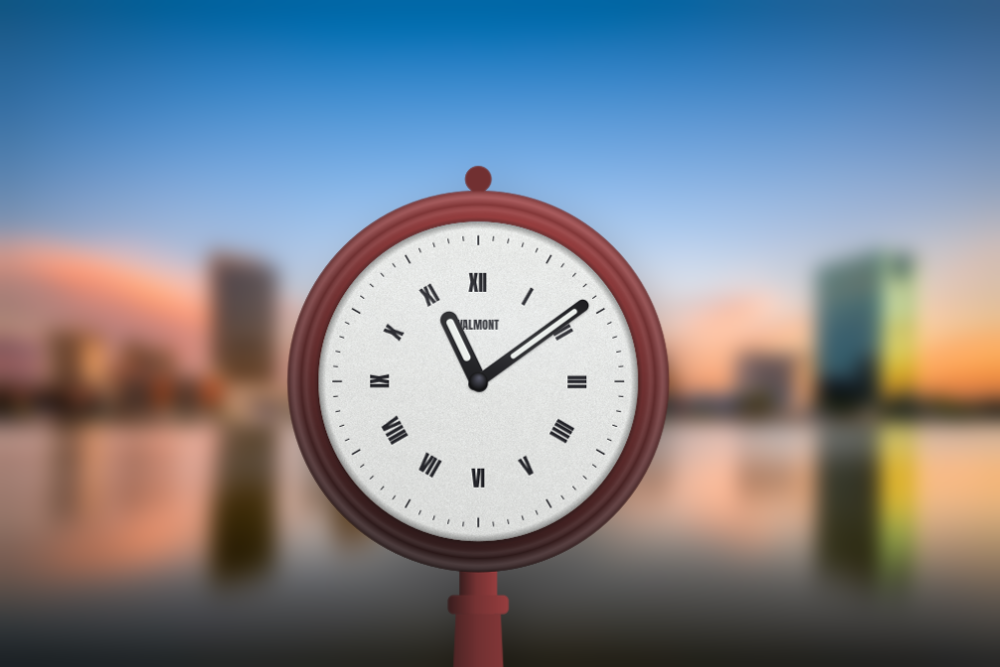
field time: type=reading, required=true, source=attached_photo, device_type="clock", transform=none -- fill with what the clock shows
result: 11:09
